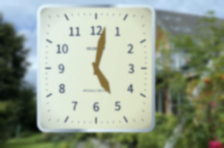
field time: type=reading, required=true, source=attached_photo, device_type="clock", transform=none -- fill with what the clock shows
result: 5:02
